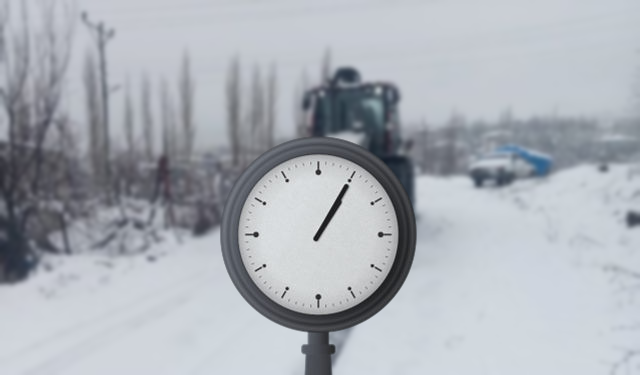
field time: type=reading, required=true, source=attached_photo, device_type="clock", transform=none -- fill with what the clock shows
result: 1:05
